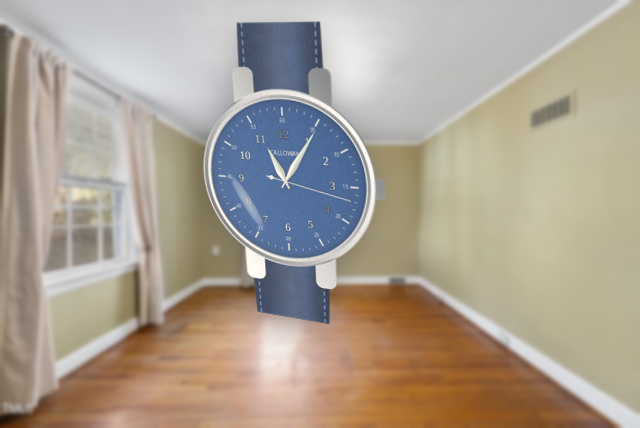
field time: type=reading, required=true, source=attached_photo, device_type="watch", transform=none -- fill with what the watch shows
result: 11:05:17
